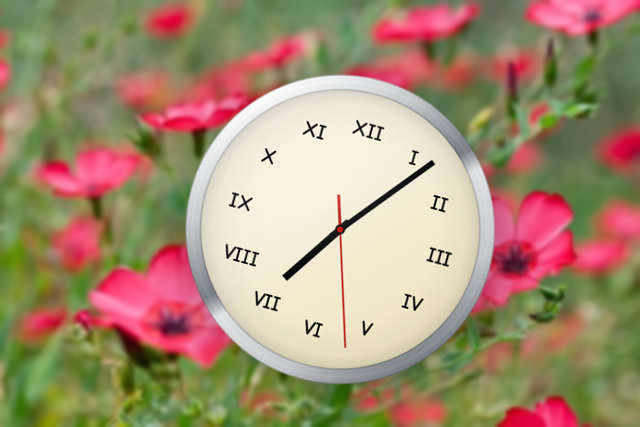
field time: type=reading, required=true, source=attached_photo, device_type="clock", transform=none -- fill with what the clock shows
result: 7:06:27
